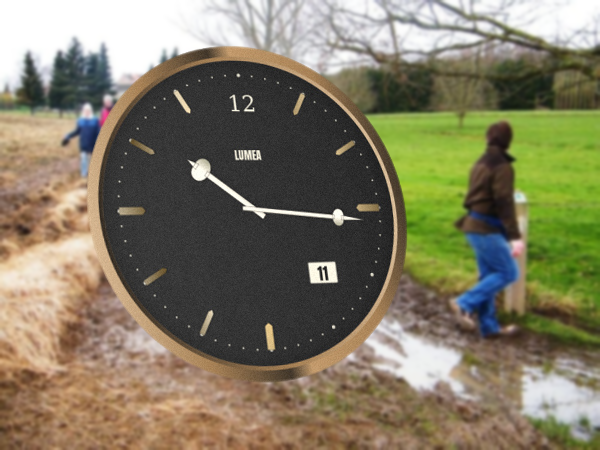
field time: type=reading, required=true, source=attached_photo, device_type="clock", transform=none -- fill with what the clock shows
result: 10:16
